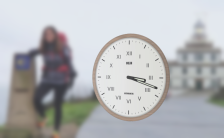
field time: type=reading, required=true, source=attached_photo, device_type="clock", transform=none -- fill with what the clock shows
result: 3:18
